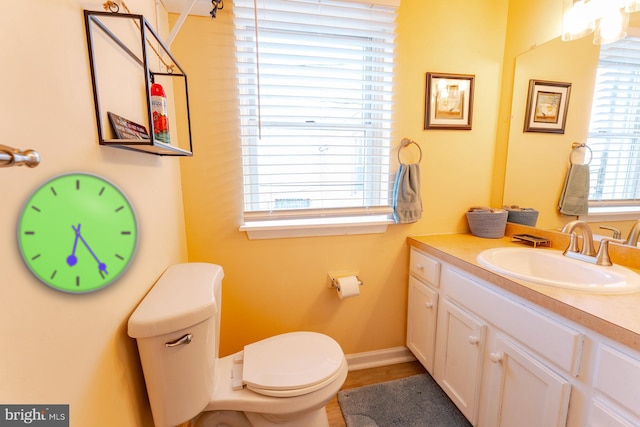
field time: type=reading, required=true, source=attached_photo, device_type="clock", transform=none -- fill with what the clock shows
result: 6:24
